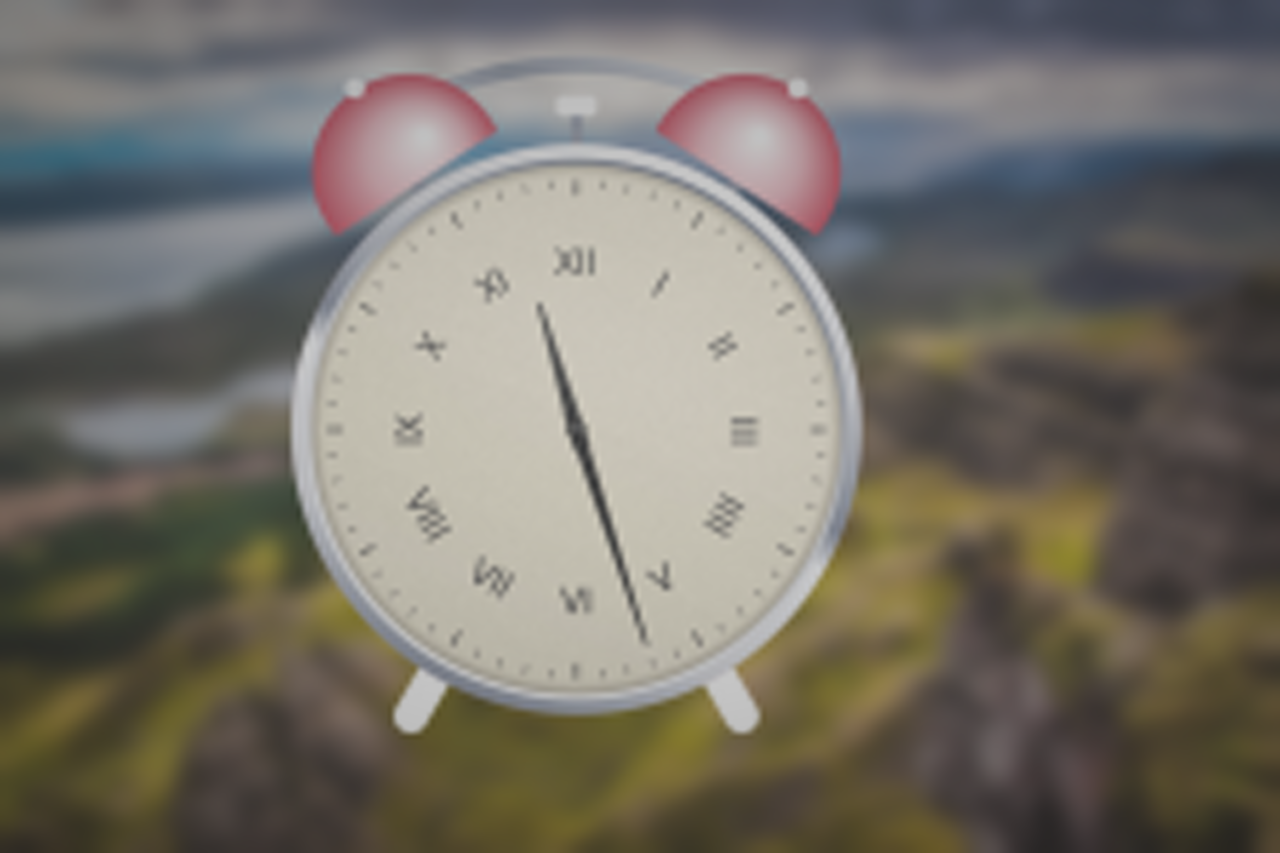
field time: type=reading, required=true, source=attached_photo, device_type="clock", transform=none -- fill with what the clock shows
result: 11:27
